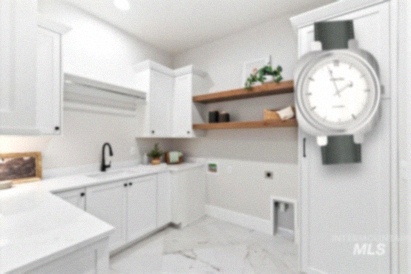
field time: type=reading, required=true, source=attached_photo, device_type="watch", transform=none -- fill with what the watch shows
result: 1:57
